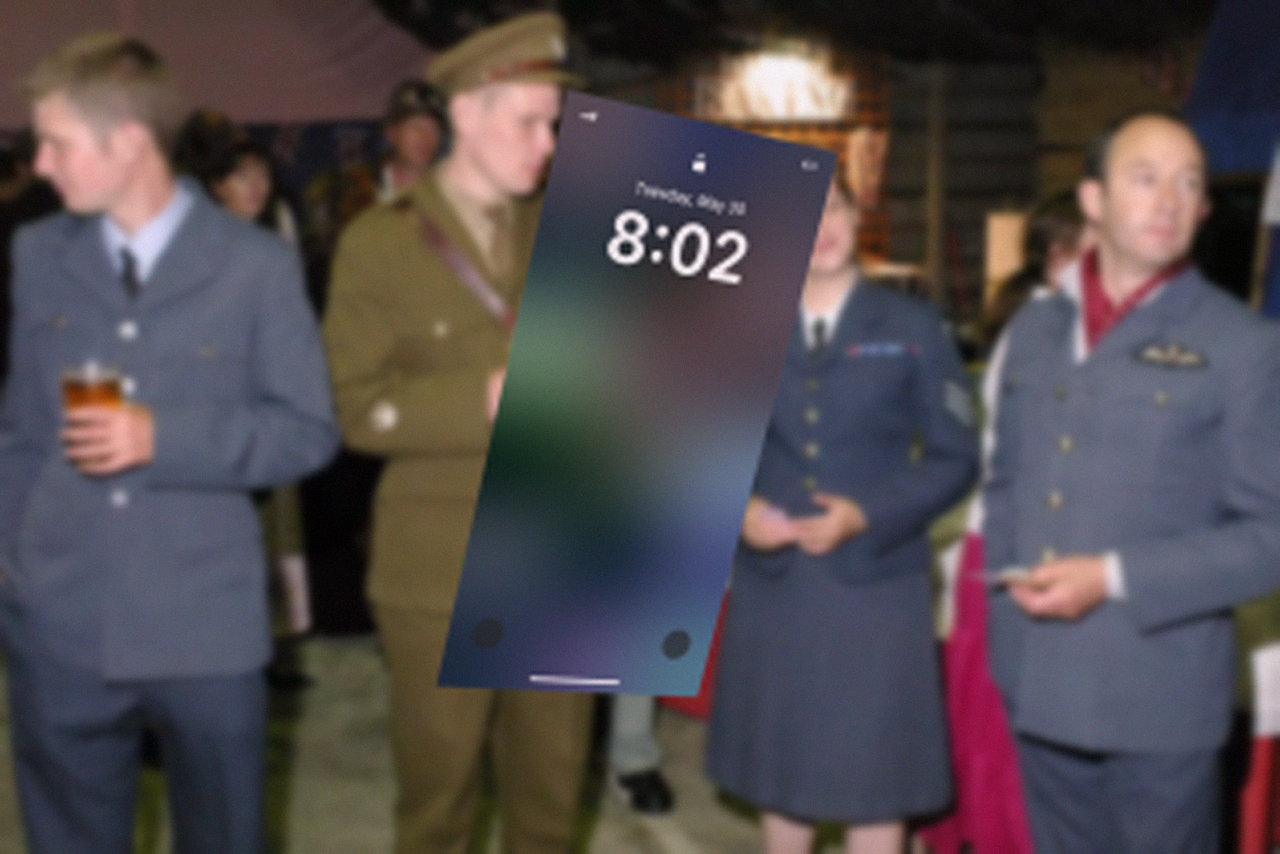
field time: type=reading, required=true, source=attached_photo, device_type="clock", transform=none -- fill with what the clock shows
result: 8:02
